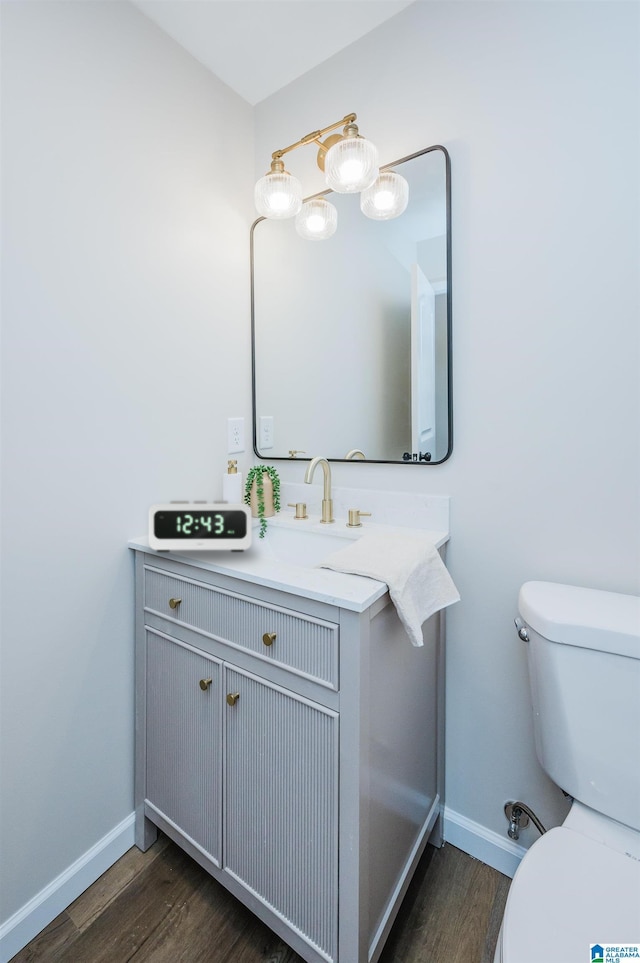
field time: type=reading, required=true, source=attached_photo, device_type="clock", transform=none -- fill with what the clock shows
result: 12:43
